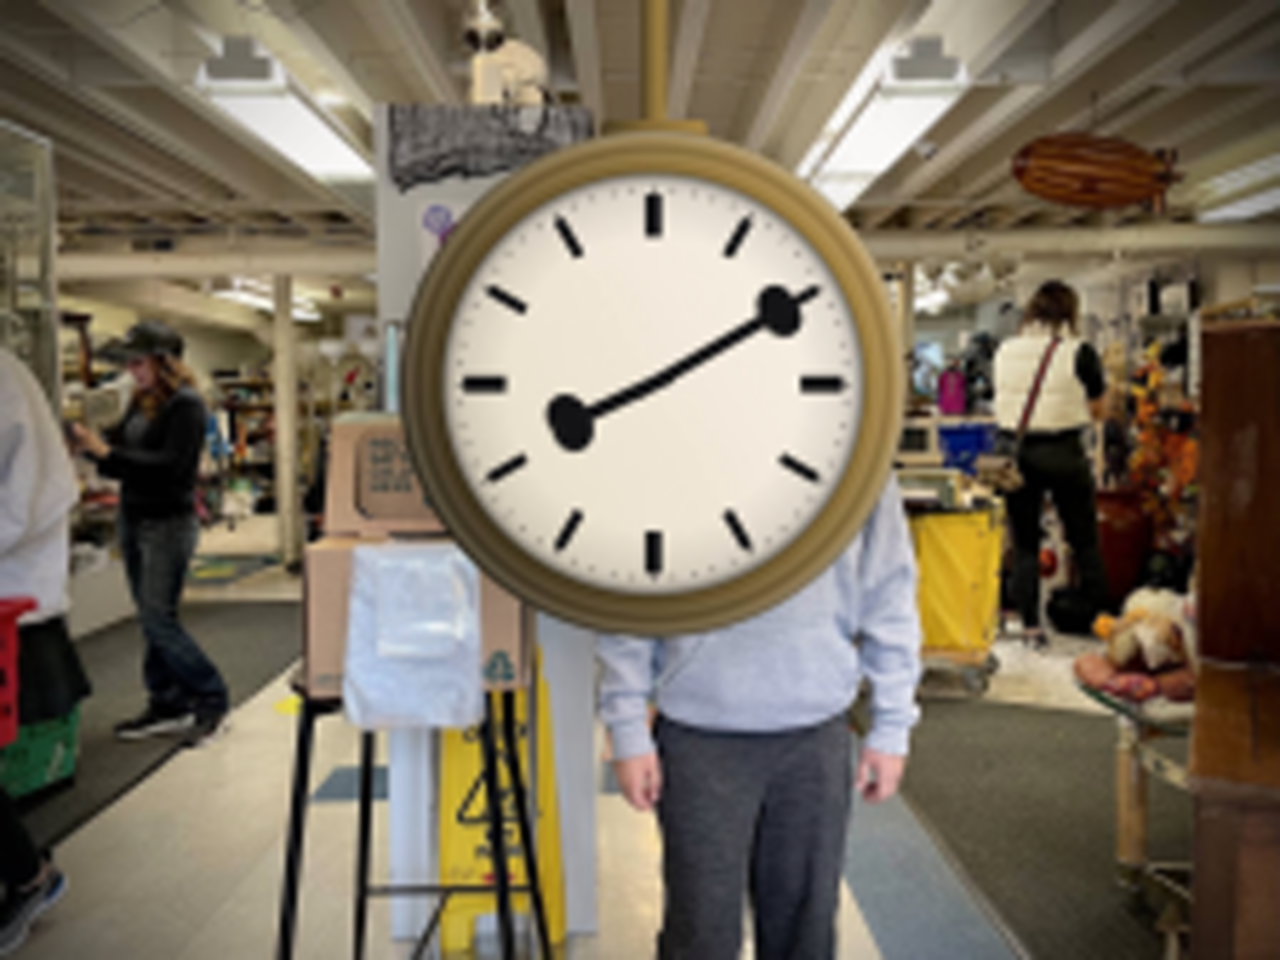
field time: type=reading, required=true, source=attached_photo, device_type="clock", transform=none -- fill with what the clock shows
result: 8:10
